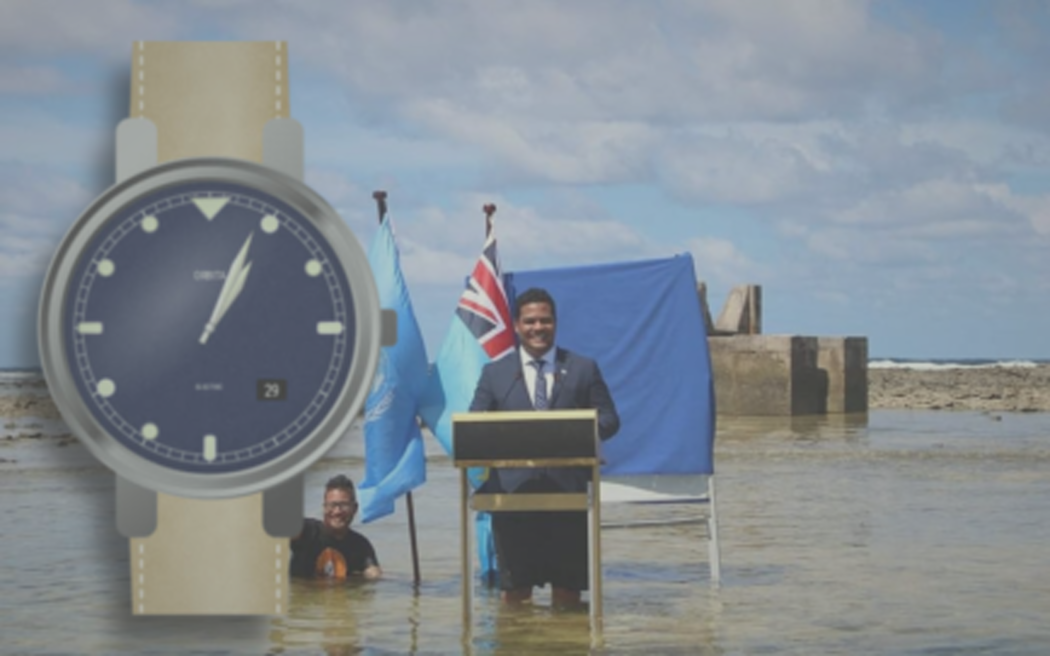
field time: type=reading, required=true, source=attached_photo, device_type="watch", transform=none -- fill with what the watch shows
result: 1:04
